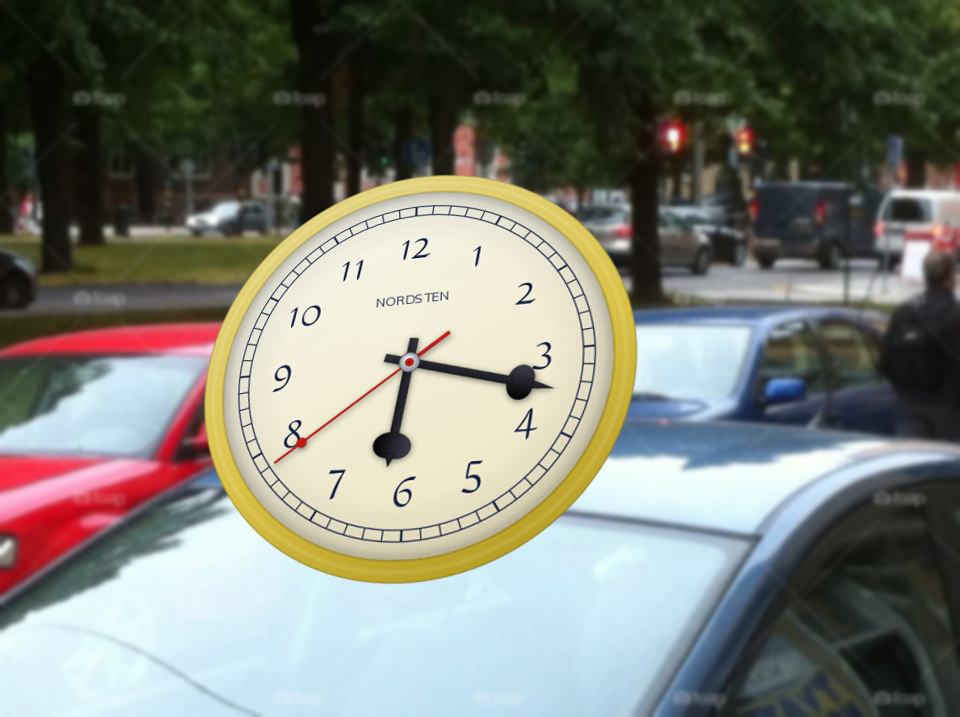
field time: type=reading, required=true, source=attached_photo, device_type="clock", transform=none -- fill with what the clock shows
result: 6:17:39
